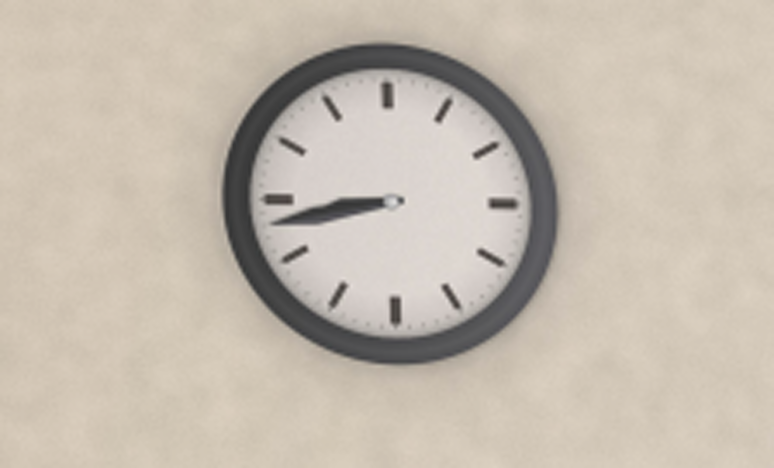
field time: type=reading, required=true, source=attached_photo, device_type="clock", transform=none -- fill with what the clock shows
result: 8:43
